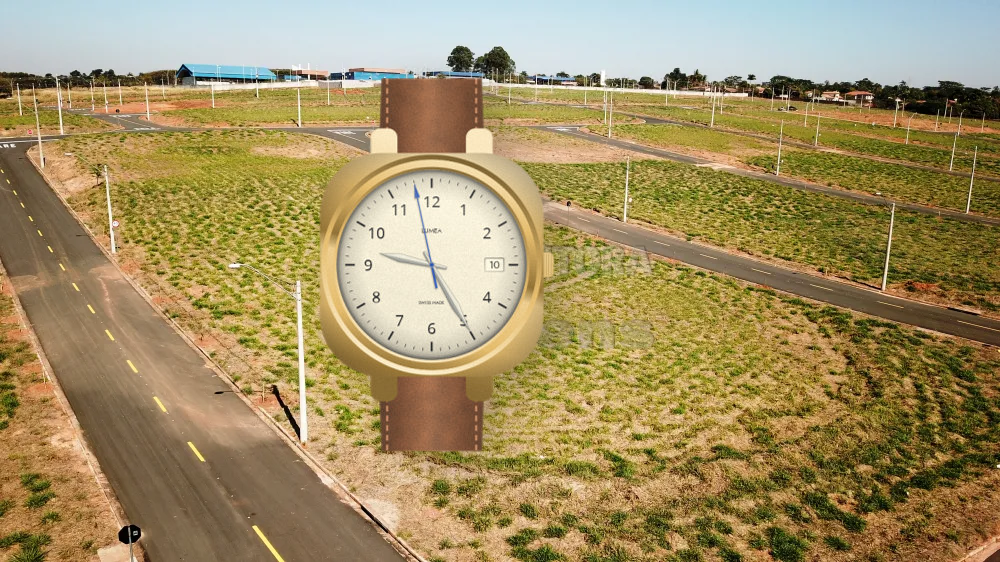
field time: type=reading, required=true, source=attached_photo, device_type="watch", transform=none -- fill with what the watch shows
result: 9:24:58
